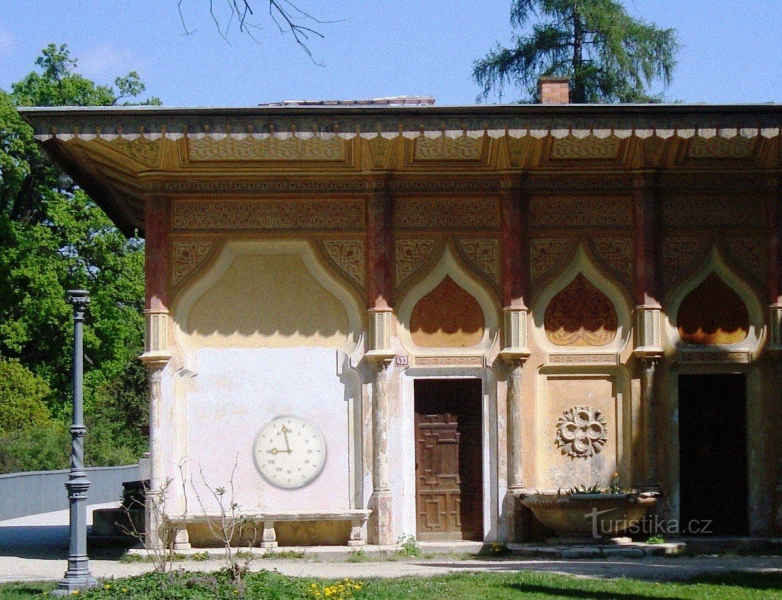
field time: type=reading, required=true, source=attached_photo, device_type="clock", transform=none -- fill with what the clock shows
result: 8:58
